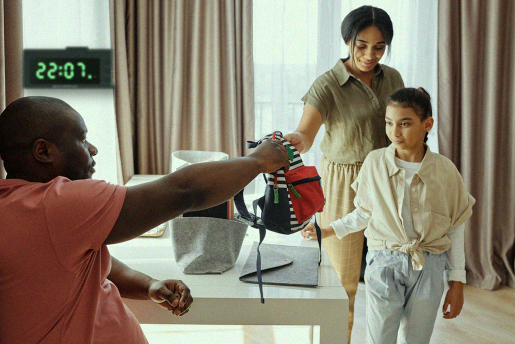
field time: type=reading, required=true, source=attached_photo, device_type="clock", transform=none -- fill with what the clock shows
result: 22:07
